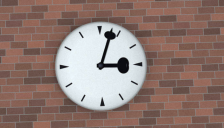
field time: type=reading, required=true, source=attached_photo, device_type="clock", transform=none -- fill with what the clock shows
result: 3:03
